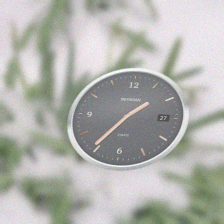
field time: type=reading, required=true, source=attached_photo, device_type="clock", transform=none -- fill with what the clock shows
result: 1:36
